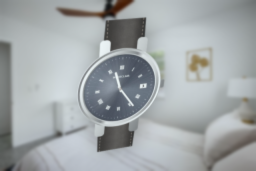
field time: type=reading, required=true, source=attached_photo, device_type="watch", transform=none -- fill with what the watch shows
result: 11:24
